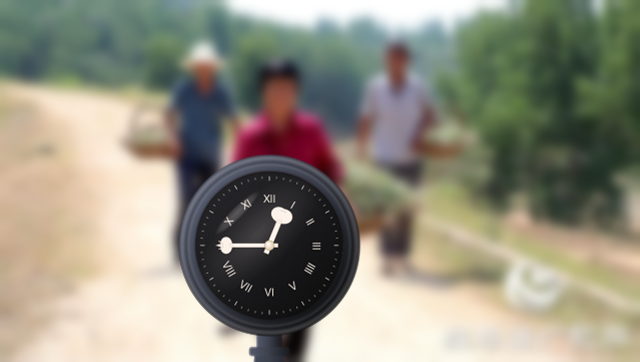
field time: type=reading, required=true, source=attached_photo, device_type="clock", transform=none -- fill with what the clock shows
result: 12:45
